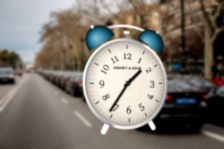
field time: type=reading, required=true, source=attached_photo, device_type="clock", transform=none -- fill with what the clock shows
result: 1:36
